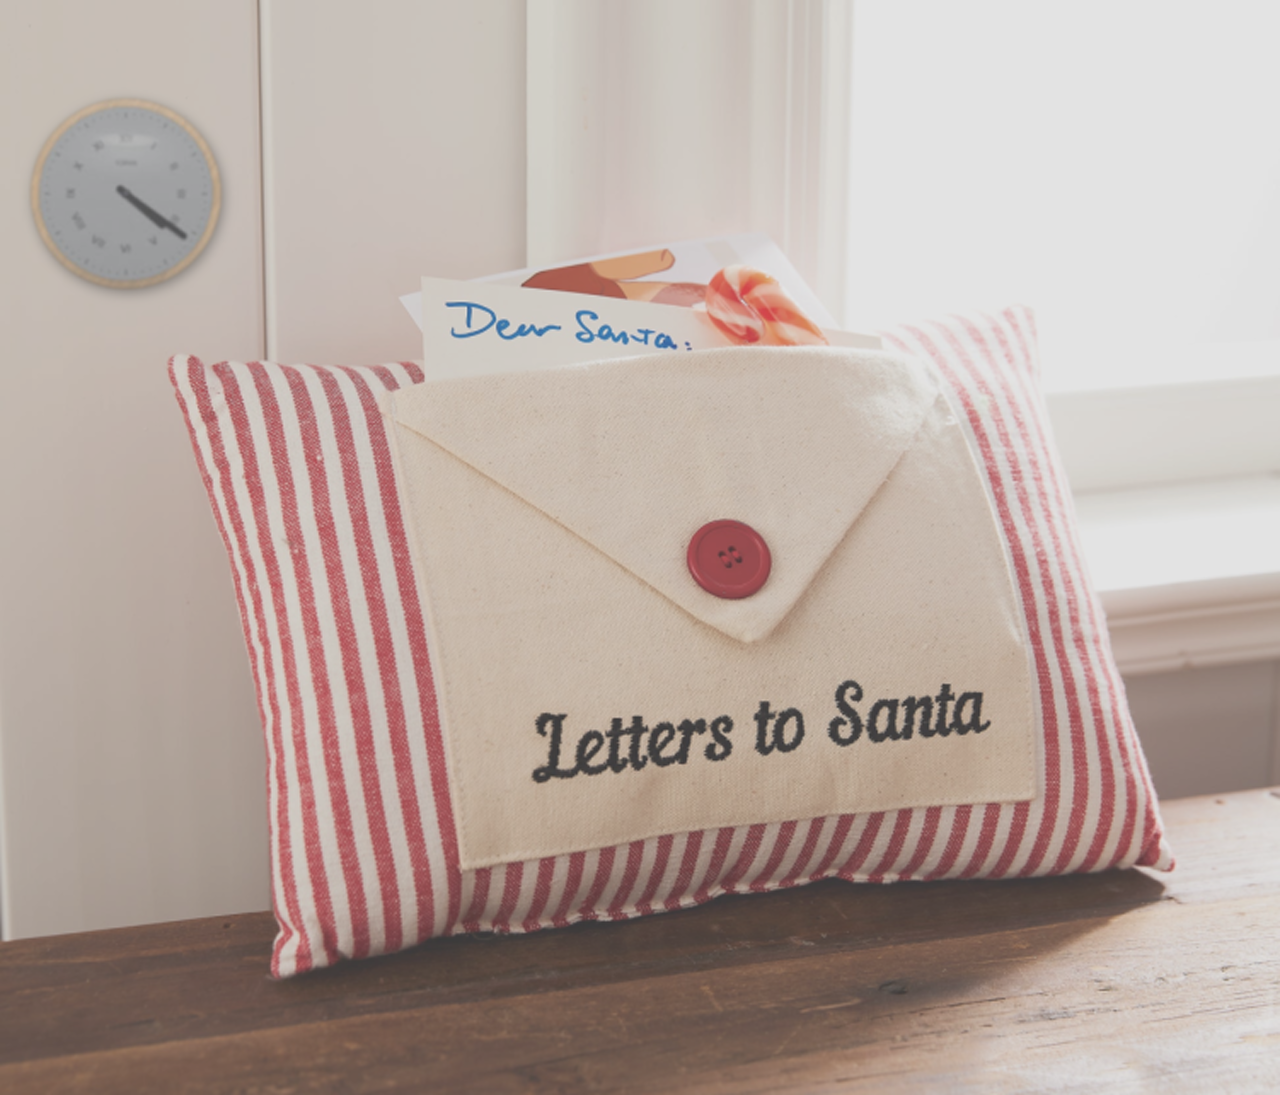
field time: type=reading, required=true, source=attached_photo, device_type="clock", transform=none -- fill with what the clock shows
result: 4:21
